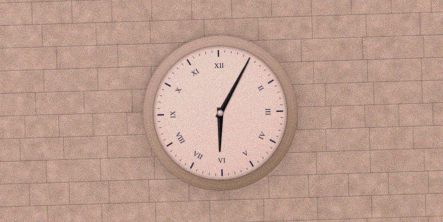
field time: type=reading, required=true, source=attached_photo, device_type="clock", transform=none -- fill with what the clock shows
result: 6:05
